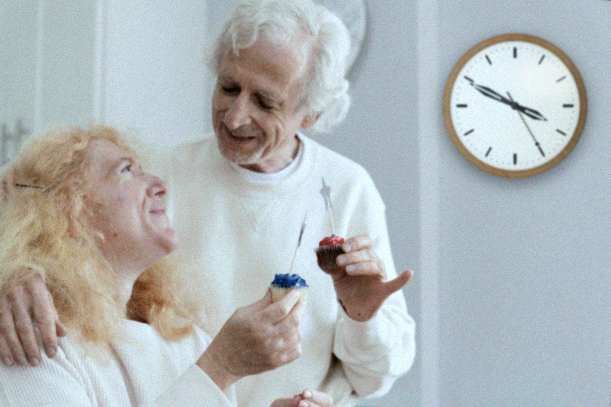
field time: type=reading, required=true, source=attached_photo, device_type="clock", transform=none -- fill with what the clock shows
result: 3:49:25
